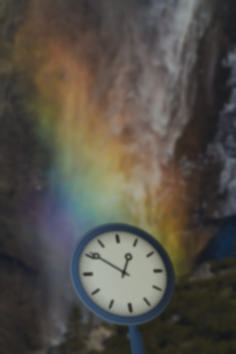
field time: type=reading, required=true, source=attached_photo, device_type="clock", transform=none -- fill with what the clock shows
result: 12:51
